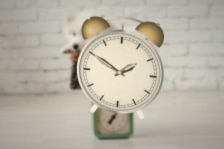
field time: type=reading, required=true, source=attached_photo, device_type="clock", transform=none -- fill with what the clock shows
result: 1:50
